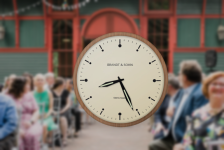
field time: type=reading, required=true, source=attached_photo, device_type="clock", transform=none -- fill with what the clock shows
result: 8:26
